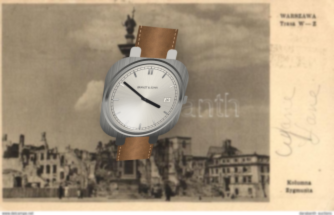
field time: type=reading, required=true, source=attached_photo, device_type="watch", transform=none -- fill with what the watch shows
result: 3:51
